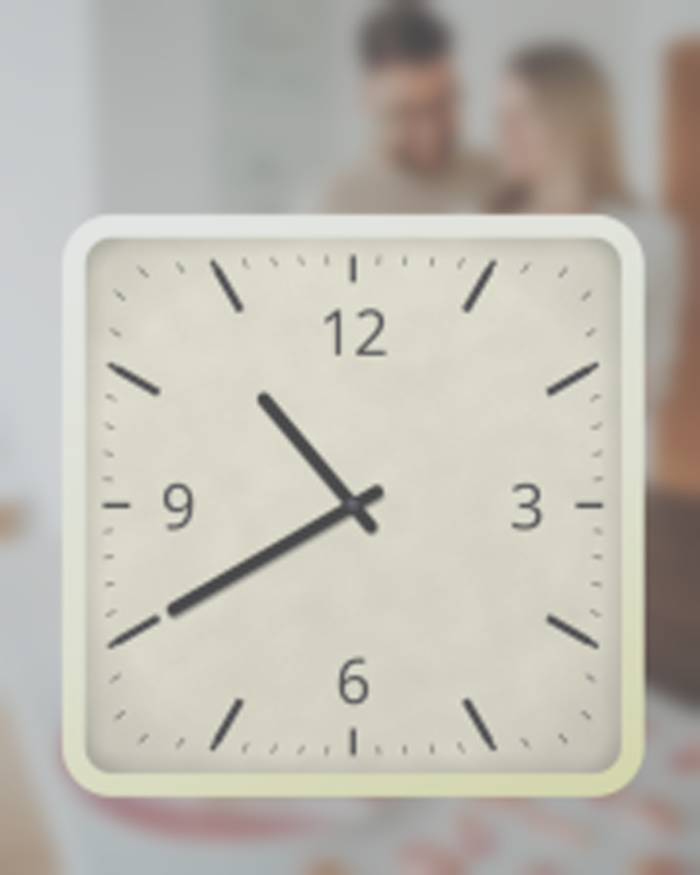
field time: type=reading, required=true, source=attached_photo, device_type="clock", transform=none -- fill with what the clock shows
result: 10:40
